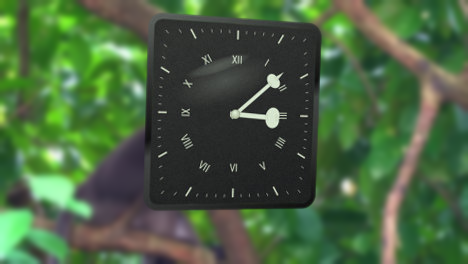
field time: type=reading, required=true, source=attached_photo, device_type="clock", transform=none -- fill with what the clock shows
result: 3:08
